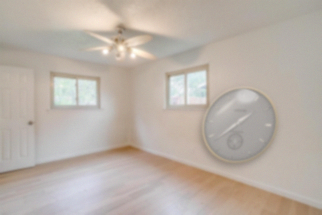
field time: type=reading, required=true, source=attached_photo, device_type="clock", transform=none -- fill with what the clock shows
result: 1:38
